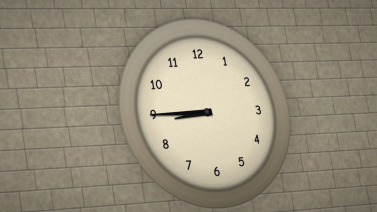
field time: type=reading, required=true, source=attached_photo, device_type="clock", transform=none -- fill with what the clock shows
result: 8:45
